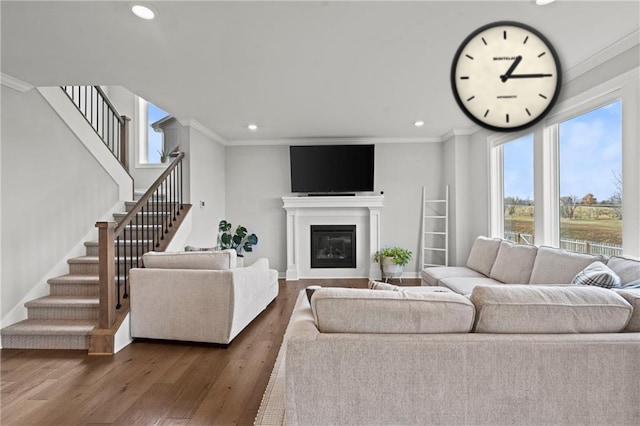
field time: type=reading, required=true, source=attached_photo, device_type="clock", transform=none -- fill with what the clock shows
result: 1:15
